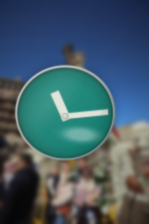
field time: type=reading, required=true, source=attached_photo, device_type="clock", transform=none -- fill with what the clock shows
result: 11:14
